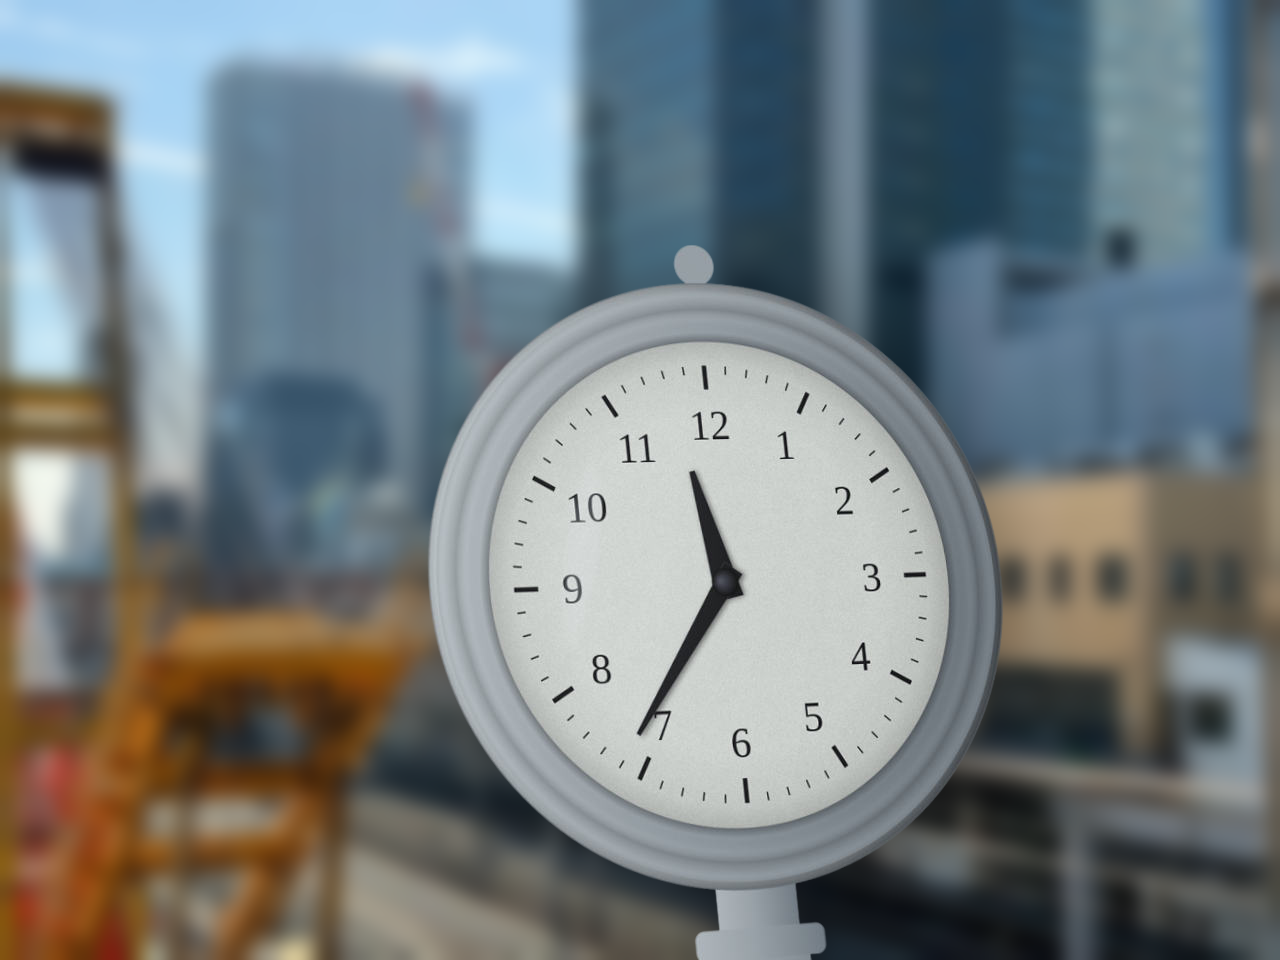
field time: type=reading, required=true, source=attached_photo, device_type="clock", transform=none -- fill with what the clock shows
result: 11:36
